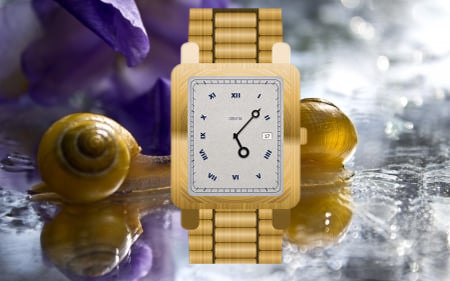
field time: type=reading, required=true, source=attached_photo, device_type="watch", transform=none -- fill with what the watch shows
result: 5:07
